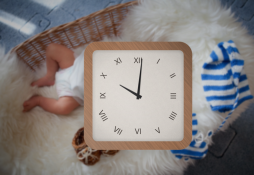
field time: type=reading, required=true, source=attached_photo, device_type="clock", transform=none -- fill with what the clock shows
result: 10:01
